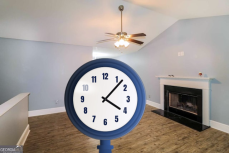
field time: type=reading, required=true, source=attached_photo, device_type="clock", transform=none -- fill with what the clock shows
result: 4:07
